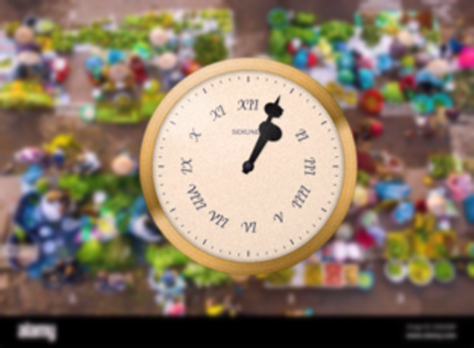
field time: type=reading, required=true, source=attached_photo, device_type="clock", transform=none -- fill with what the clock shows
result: 1:04
